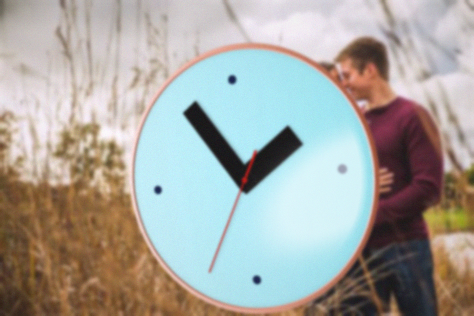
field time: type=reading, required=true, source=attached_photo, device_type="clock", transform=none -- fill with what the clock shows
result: 1:54:35
